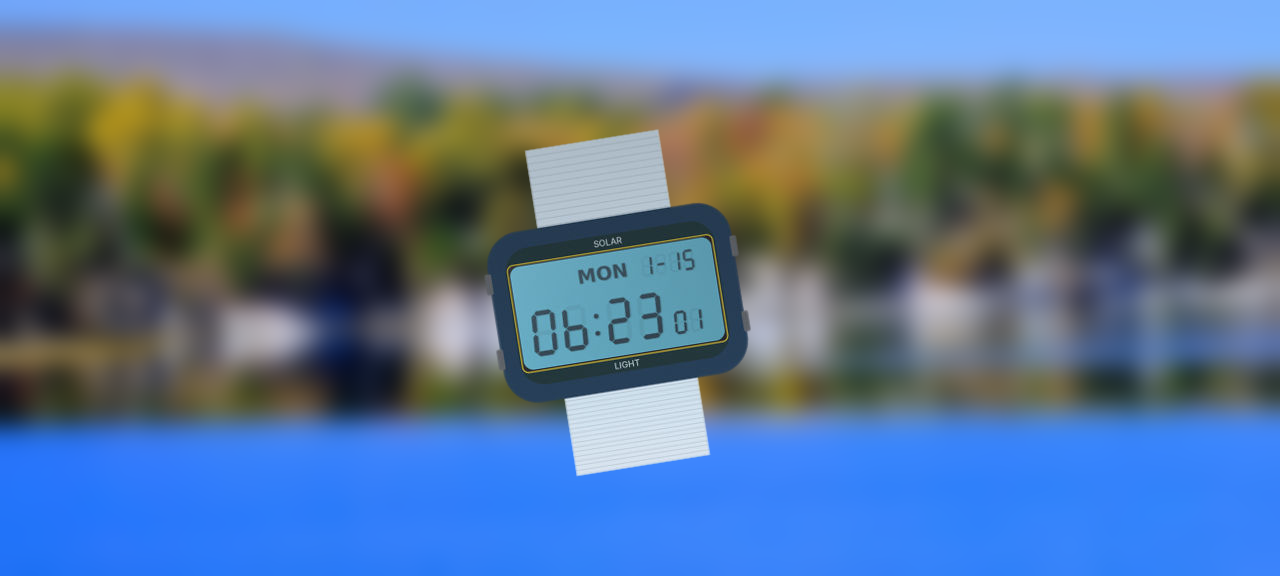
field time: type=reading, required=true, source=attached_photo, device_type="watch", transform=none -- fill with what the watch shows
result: 6:23:01
